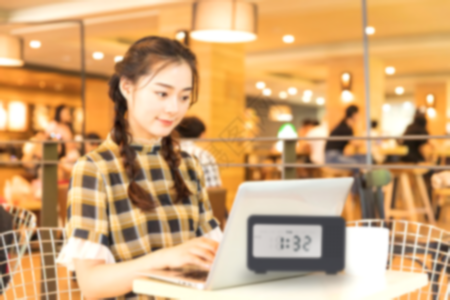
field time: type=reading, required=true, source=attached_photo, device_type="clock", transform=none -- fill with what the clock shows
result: 1:32
